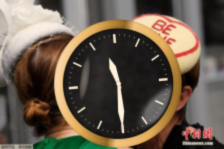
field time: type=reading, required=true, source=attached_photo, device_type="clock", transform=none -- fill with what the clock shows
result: 11:30
